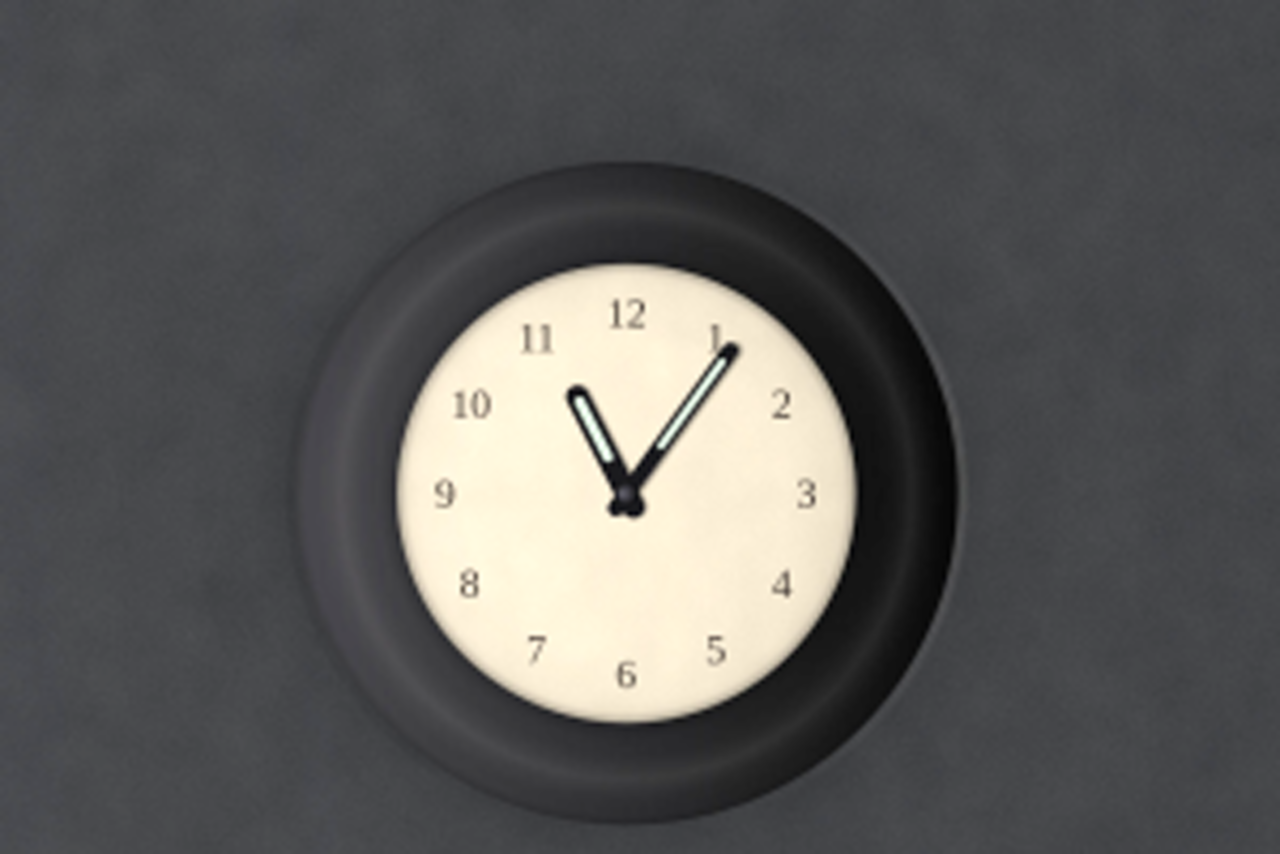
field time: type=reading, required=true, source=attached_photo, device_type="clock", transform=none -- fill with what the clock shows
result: 11:06
